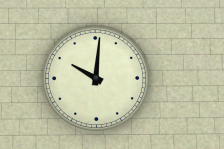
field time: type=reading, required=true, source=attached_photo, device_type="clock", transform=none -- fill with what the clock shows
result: 10:01
